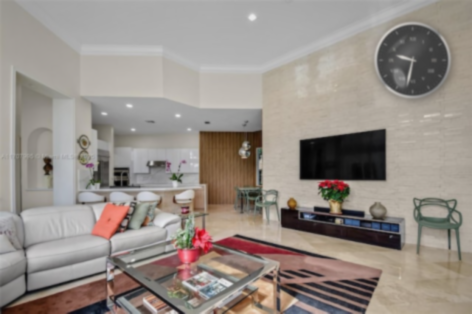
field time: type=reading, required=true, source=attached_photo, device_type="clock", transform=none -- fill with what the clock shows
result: 9:32
